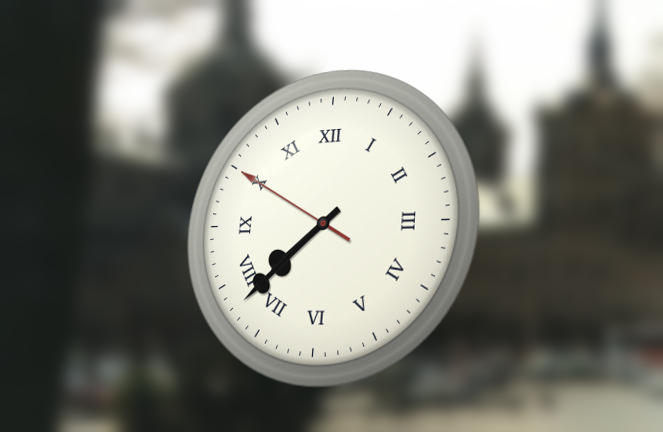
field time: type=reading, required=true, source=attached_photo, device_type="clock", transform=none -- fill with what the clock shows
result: 7:37:50
